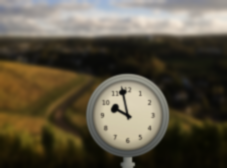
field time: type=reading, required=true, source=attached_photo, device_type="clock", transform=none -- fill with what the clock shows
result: 9:58
